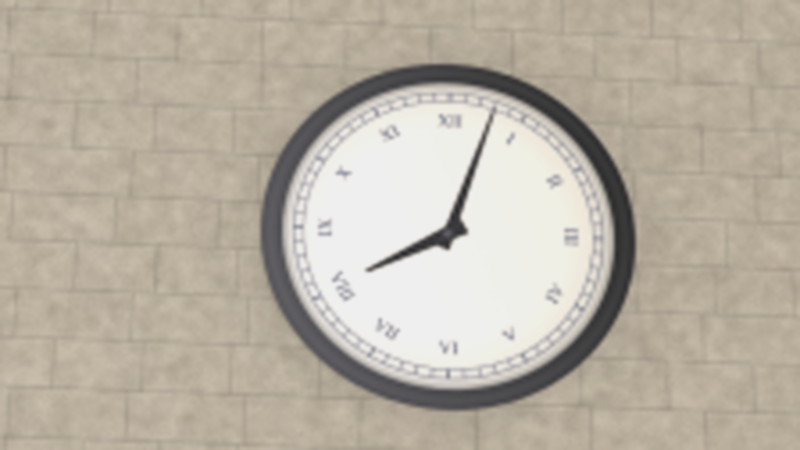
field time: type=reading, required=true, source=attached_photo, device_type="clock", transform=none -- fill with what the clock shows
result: 8:03
